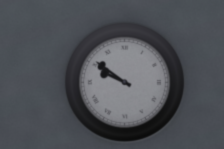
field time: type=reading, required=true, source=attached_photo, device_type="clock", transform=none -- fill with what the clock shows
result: 9:51
